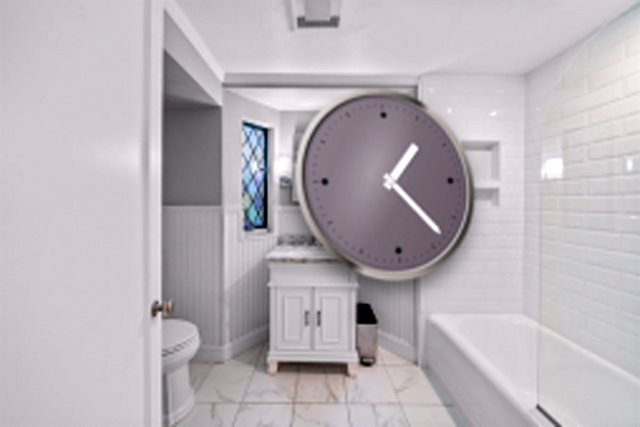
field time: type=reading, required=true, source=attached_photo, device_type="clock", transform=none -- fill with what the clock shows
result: 1:23
